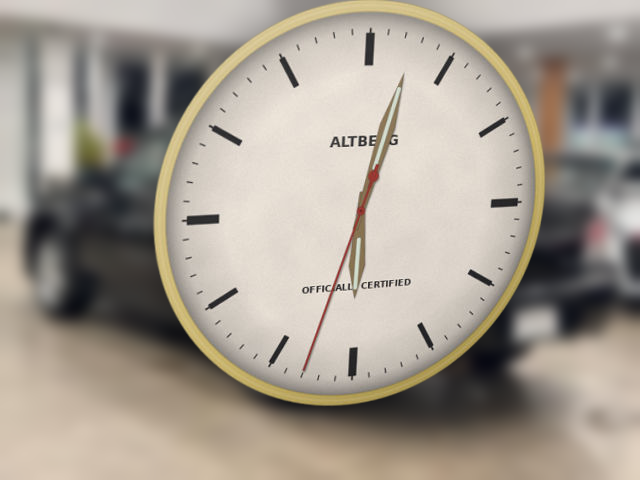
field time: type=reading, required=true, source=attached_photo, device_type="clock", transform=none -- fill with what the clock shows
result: 6:02:33
